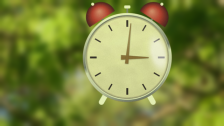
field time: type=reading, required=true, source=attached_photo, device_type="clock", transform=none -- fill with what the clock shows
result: 3:01
